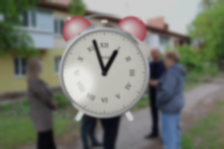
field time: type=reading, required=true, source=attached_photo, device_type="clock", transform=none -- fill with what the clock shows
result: 12:57
